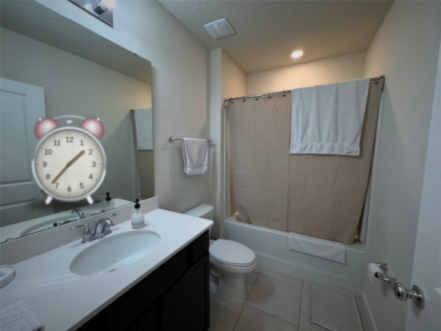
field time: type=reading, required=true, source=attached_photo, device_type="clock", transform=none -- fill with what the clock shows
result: 1:37
